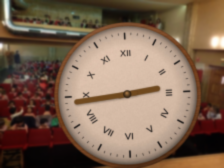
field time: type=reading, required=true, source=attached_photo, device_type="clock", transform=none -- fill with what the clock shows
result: 2:44
